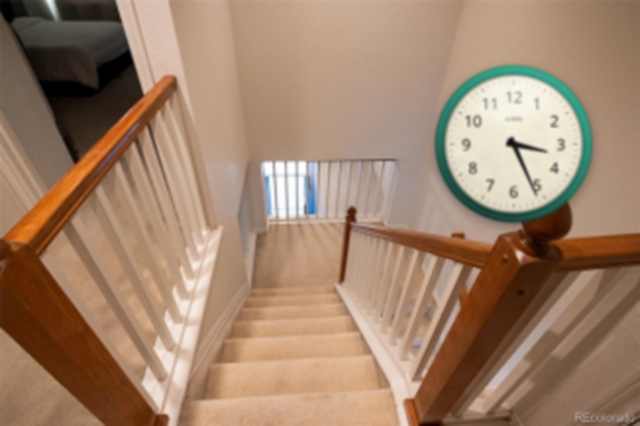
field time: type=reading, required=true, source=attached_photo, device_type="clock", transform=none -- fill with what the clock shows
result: 3:26
